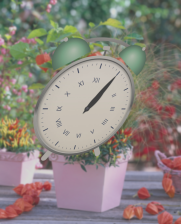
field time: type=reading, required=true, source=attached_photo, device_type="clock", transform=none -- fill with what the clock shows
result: 1:05
